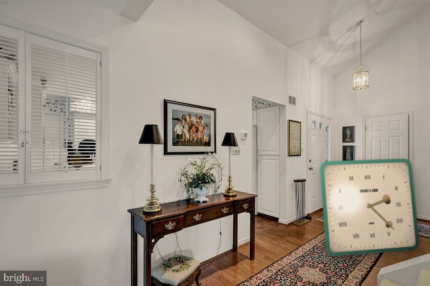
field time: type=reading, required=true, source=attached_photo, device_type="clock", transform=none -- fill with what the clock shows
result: 2:23
